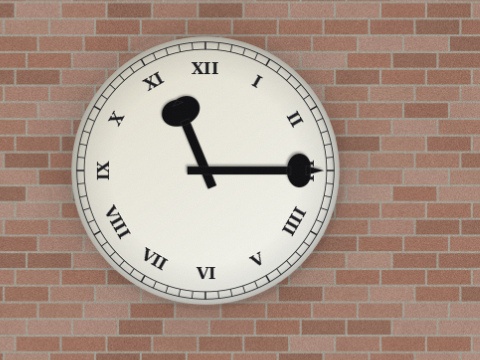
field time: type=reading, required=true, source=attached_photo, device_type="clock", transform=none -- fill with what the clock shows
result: 11:15
